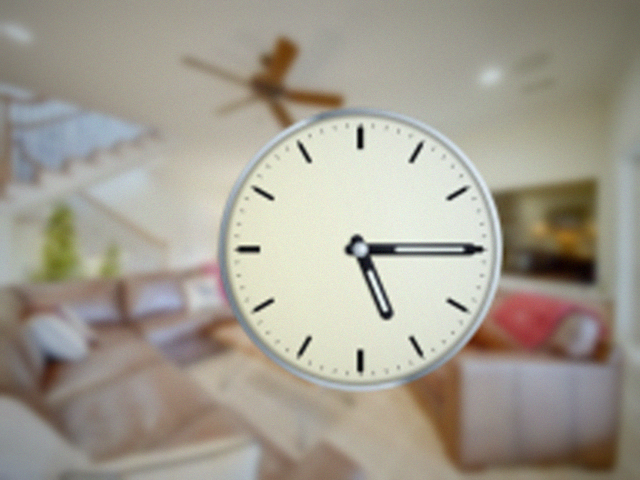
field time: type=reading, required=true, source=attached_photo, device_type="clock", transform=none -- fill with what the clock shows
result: 5:15
